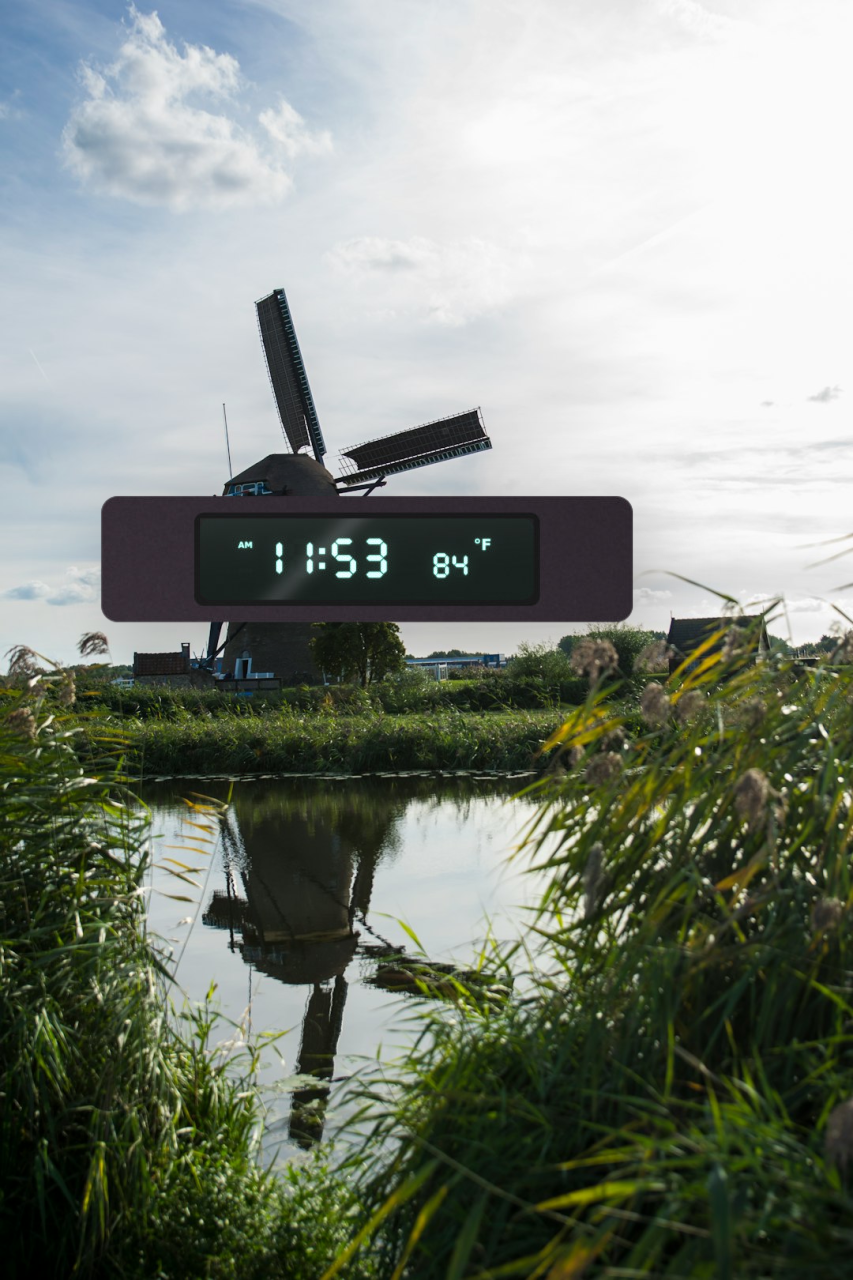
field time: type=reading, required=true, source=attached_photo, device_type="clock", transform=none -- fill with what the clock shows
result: 11:53
